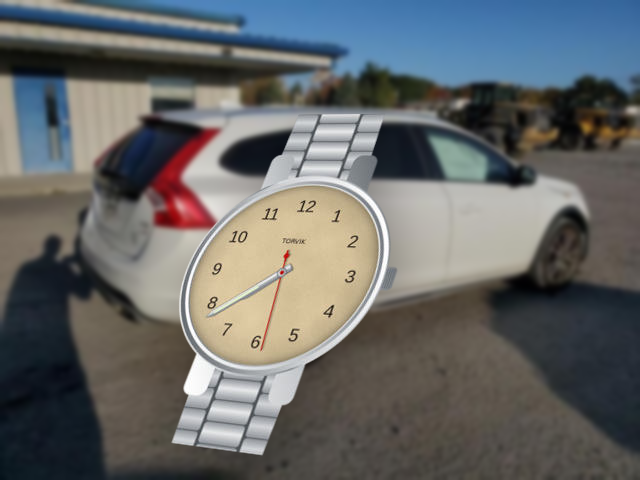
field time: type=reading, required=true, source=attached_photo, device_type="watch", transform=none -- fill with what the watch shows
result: 7:38:29
